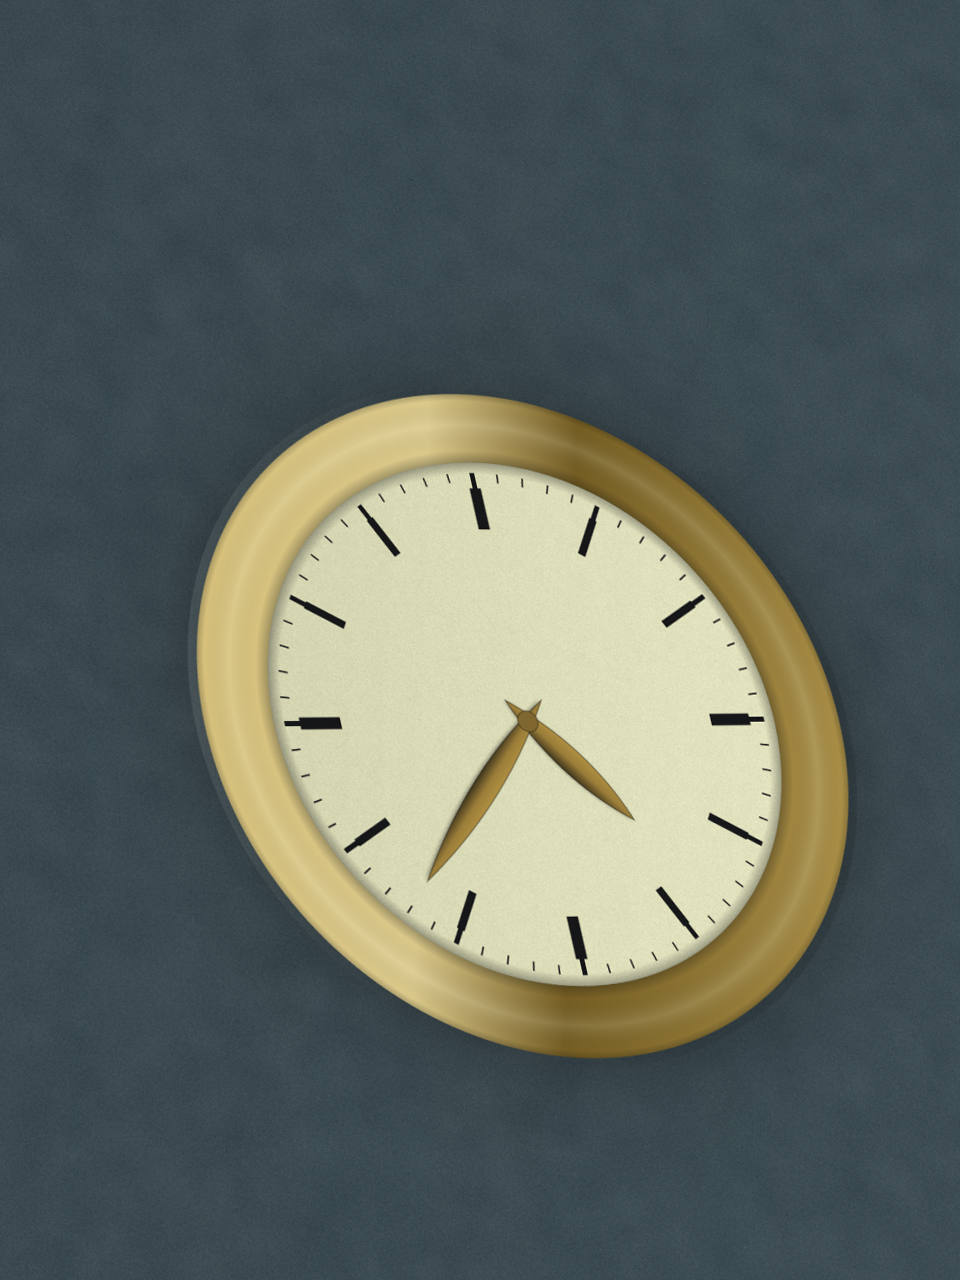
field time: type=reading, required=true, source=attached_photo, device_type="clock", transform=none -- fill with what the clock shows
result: 4:37
